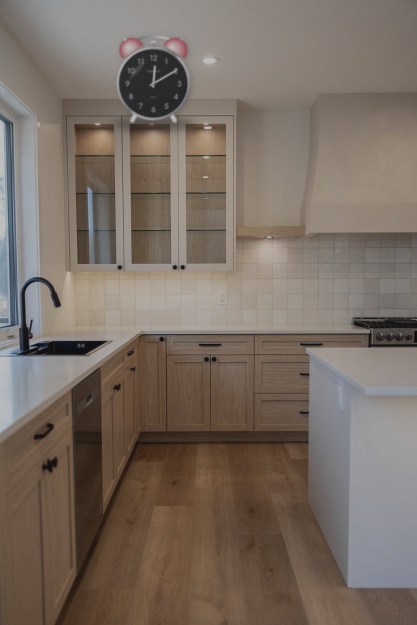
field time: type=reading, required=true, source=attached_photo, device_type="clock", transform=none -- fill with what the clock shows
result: 12:10
